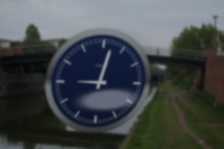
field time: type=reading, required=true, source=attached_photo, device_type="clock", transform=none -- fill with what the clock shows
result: 9:02
